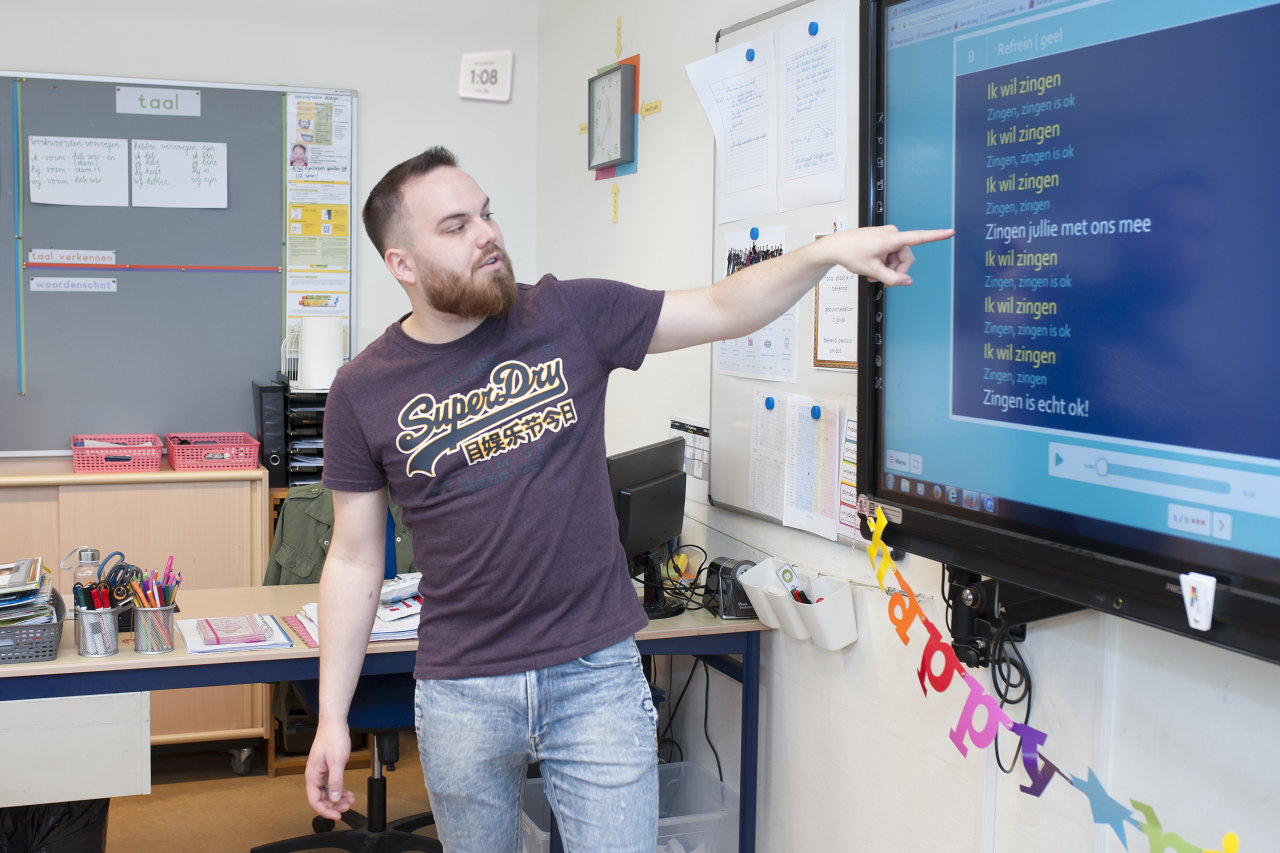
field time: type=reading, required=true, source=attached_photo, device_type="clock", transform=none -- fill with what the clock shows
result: 1:08
